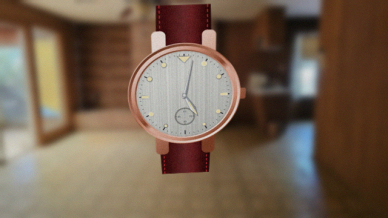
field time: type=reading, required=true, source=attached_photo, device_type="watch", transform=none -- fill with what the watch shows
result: 5:02
